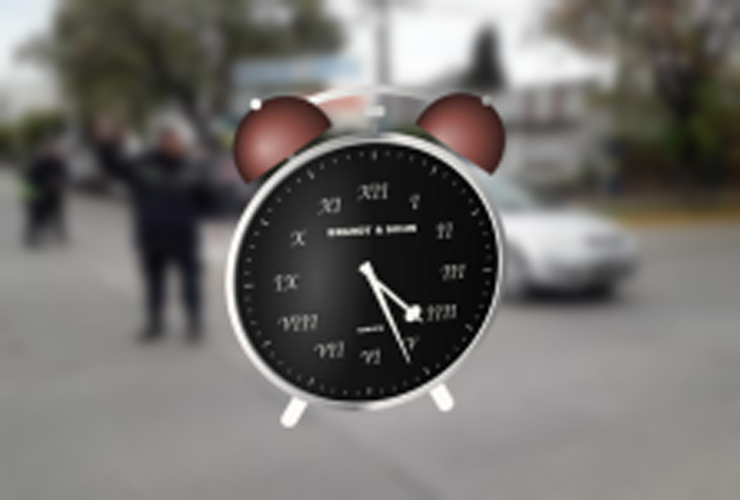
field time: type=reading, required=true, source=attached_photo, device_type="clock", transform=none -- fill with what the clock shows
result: 4:26
